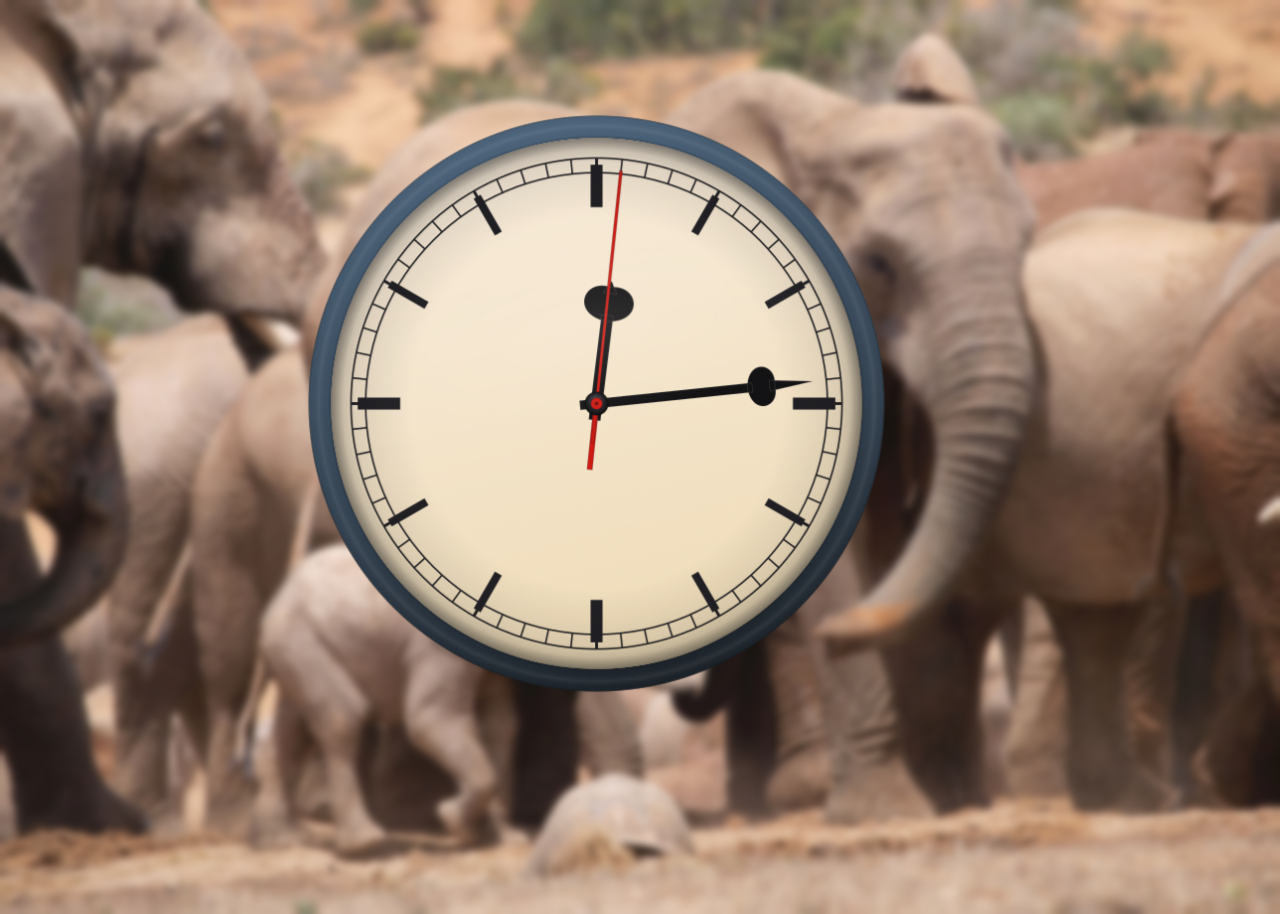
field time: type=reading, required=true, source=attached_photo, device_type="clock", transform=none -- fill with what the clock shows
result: 12:14:01
